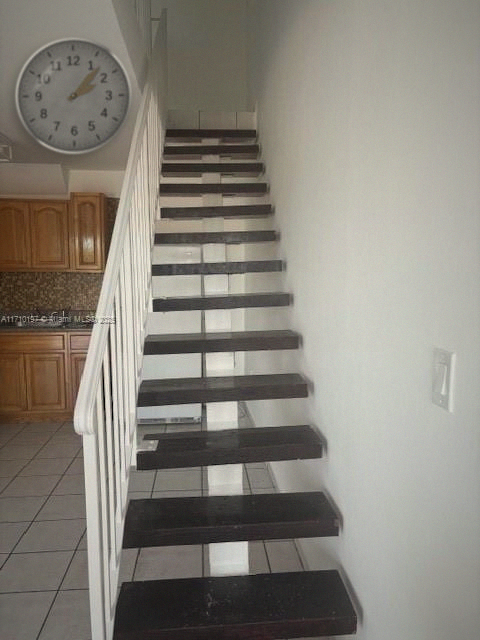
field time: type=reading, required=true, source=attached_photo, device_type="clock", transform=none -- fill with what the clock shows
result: 2:07
